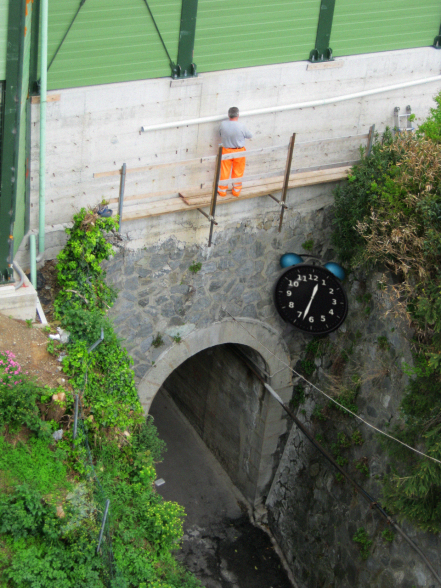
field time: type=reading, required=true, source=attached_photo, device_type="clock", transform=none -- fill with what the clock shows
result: 12:33
